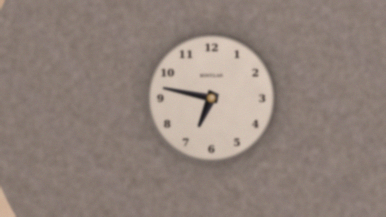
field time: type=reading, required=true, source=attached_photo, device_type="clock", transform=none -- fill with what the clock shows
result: 6:47
